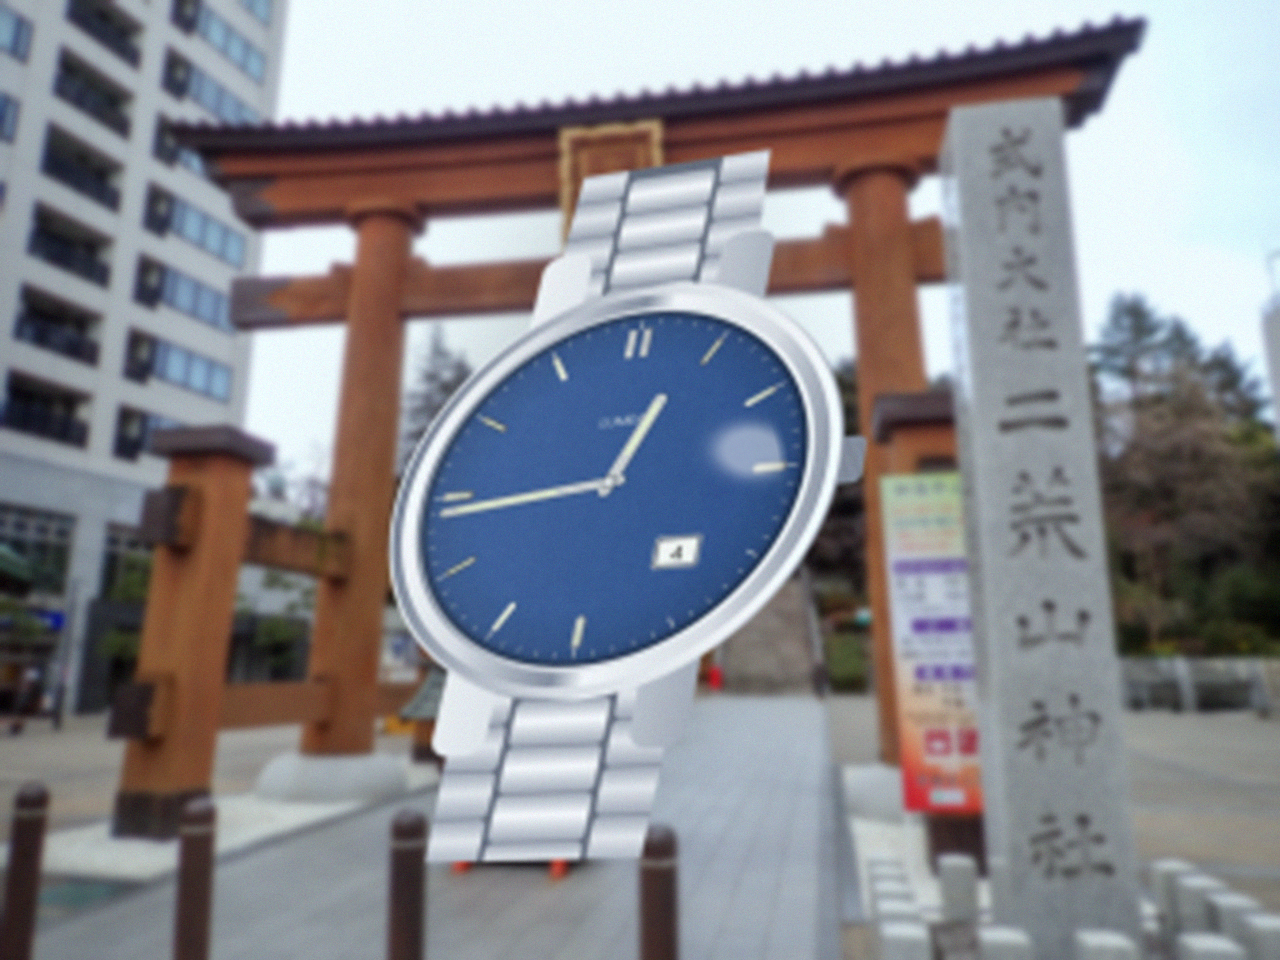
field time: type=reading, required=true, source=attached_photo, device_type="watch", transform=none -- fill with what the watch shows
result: 12:44
